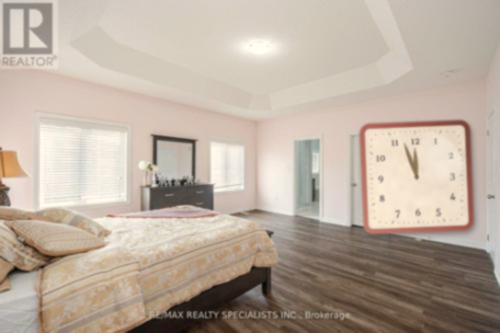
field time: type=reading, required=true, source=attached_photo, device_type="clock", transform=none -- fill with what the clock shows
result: 11:57
